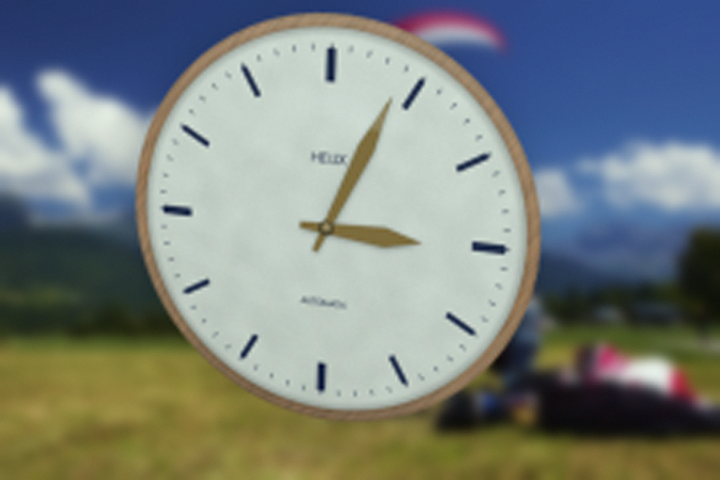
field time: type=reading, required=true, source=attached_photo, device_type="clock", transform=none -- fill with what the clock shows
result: 3:04
